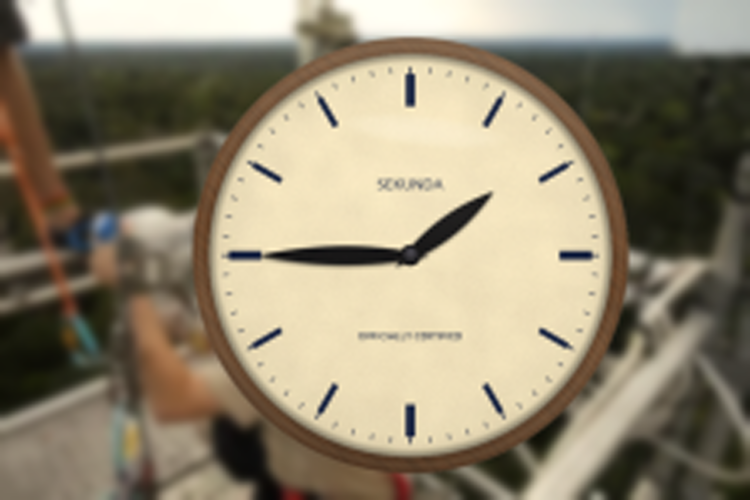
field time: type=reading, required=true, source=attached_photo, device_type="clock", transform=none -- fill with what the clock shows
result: 1:45
